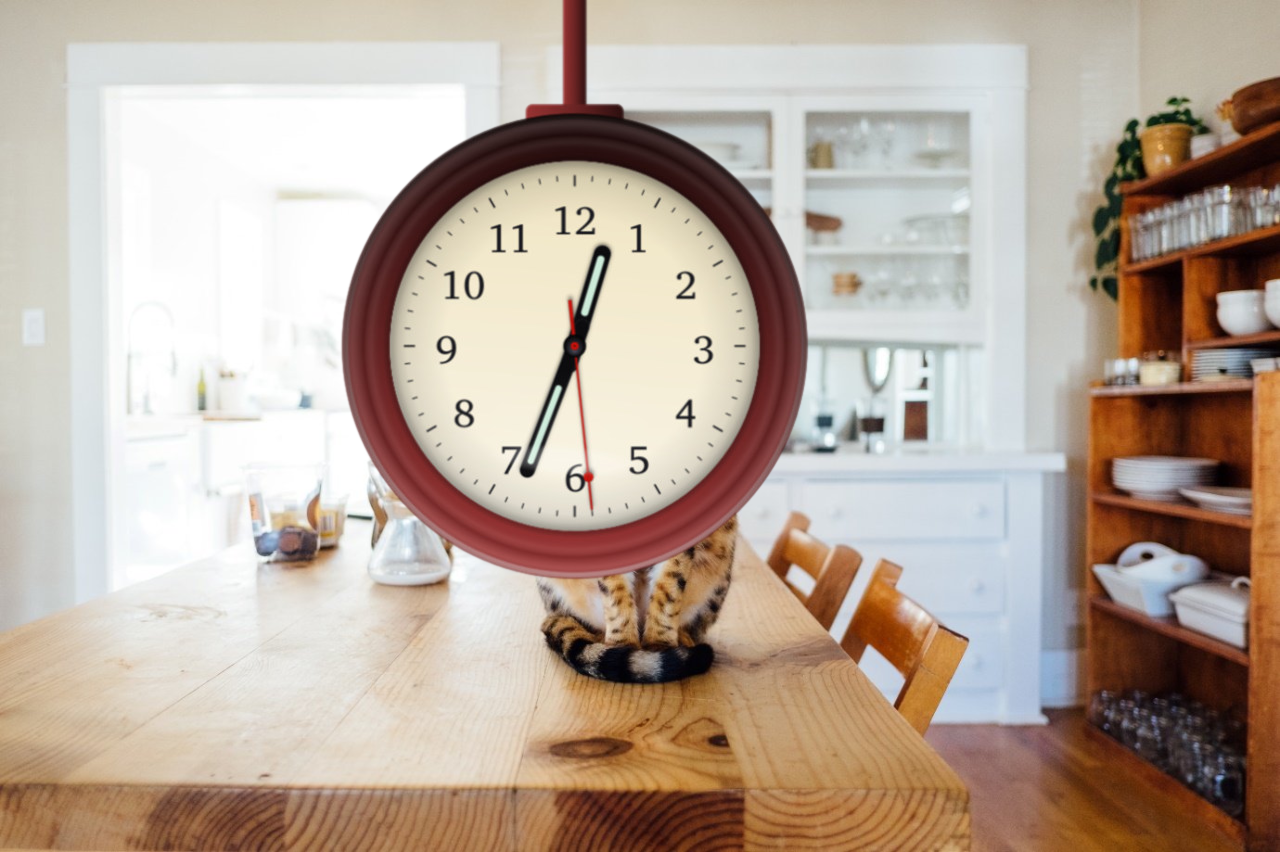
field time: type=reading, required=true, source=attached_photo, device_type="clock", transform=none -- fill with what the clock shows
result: 12:33:29
